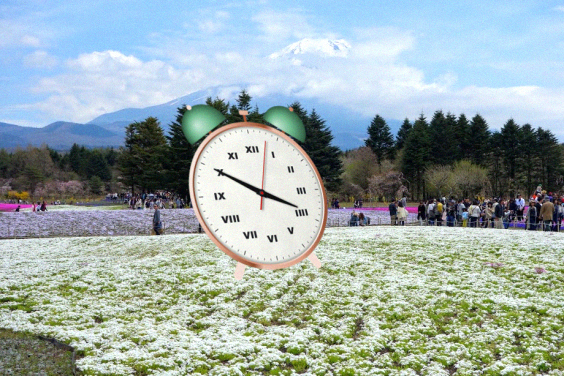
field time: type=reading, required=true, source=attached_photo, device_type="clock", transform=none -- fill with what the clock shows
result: 3:50:03
